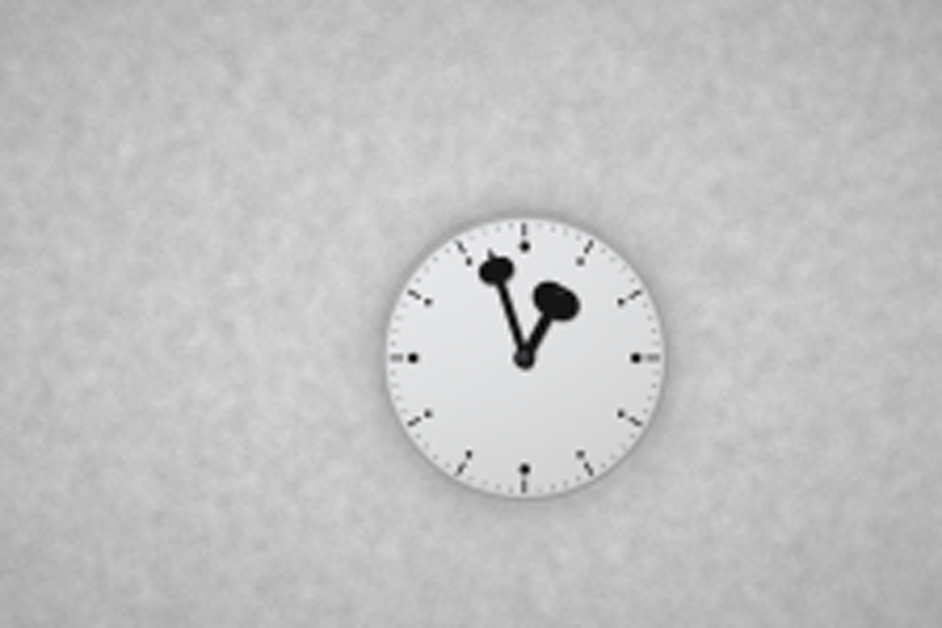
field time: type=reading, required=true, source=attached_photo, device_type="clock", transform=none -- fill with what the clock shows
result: 12:57
